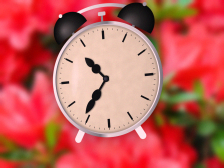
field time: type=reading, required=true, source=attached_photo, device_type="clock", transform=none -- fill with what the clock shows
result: 10:36
